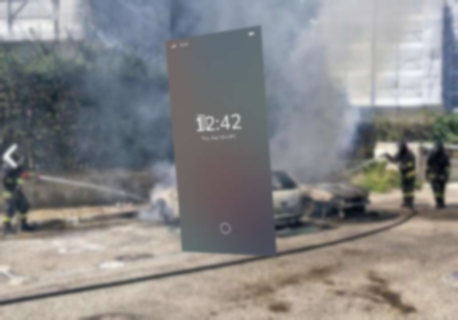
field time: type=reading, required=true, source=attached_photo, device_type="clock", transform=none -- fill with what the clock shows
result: 12:42
